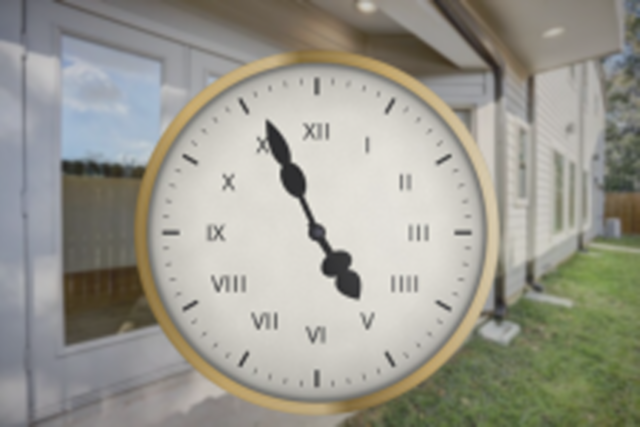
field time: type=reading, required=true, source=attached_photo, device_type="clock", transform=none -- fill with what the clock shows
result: 4:56
